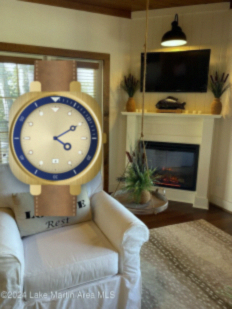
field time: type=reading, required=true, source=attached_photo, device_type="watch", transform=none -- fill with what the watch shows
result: 4:10
